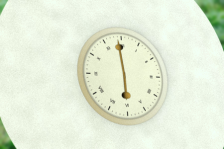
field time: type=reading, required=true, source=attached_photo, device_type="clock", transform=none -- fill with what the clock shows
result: 5:59
